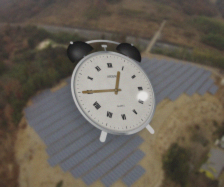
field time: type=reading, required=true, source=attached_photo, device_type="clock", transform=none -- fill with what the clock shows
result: 12:45
